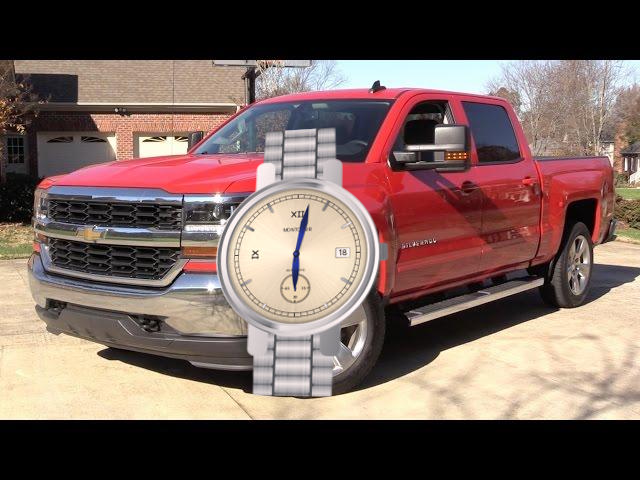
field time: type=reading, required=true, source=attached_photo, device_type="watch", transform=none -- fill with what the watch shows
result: 6:02
